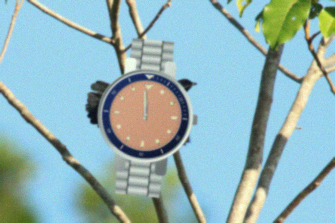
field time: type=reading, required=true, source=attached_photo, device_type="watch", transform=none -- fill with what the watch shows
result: 11:59
